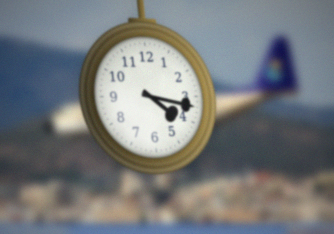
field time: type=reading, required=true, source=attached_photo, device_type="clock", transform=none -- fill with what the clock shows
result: 4:17
